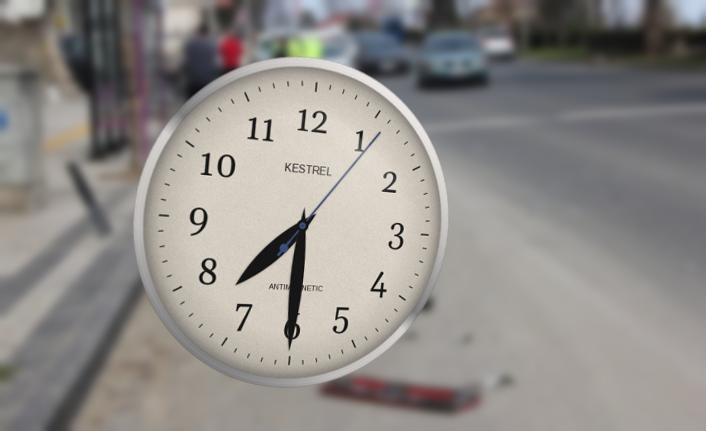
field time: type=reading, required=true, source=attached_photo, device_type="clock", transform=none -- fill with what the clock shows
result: 7:30:06
